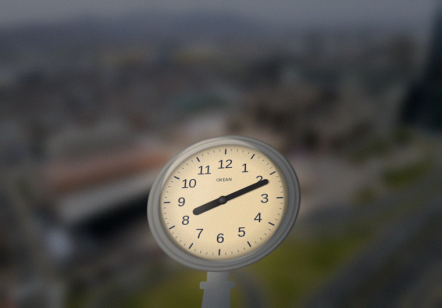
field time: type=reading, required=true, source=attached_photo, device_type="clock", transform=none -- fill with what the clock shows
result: 8:11
